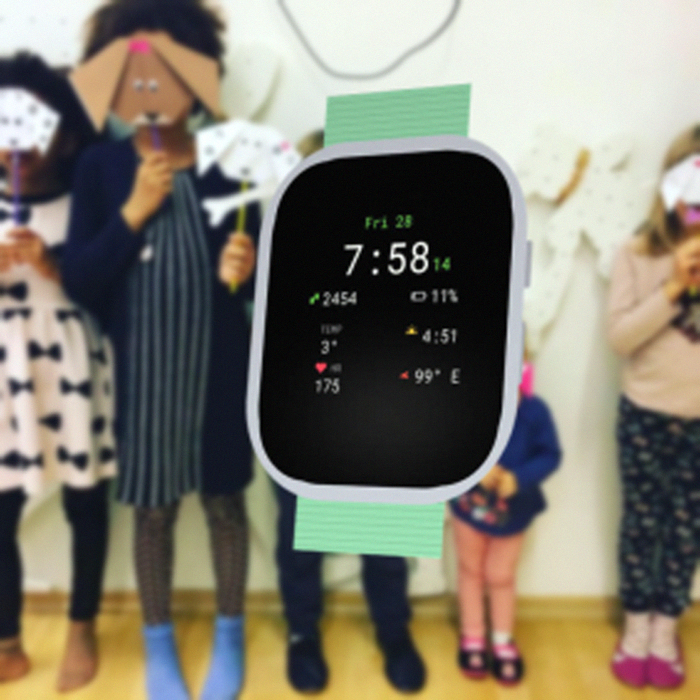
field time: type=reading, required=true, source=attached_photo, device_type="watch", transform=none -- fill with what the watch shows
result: 7:58
